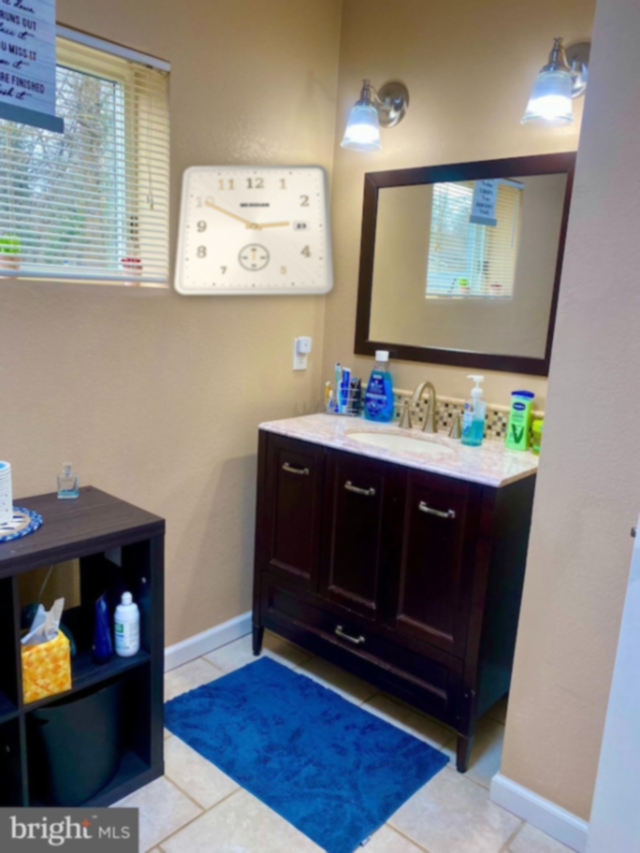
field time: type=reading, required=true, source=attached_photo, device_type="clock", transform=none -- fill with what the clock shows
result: 2:50
